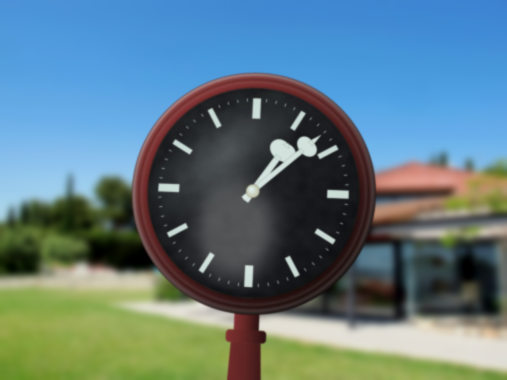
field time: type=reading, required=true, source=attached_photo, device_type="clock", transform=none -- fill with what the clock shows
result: 1:08
